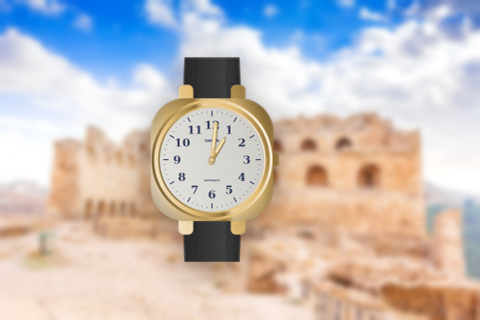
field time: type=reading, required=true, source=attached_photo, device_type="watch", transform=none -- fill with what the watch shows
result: 1:01
